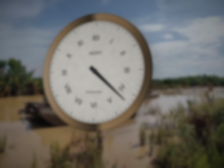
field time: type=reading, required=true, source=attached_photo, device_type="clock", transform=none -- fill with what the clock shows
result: 4:22
